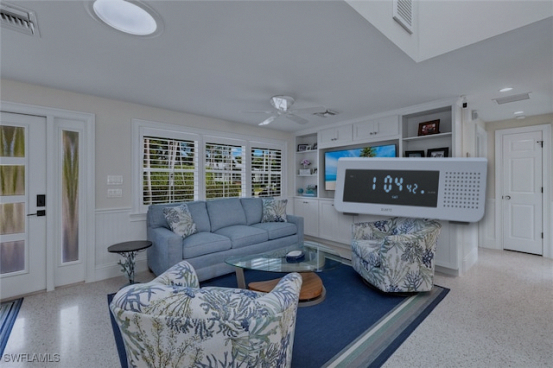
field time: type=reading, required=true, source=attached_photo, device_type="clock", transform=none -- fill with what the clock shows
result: 1:04:42
